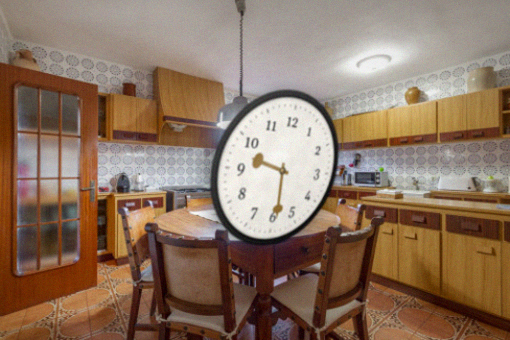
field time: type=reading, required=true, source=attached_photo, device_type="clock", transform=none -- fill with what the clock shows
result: 9:29
